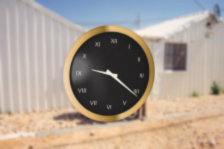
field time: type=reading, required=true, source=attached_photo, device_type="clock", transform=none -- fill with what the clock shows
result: 9:21
